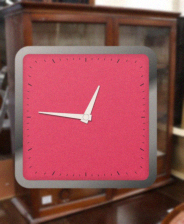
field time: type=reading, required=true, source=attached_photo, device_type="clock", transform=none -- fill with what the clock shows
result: 12:46
